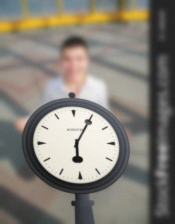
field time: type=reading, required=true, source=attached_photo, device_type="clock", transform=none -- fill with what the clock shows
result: 6:05
